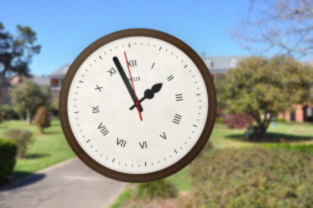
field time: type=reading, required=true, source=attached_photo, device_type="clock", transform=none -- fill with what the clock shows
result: 1:56:59
